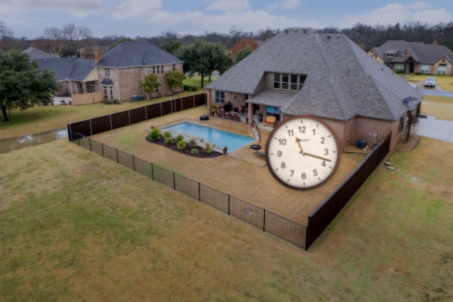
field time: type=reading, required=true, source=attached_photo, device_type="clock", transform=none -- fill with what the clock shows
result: 11:18
